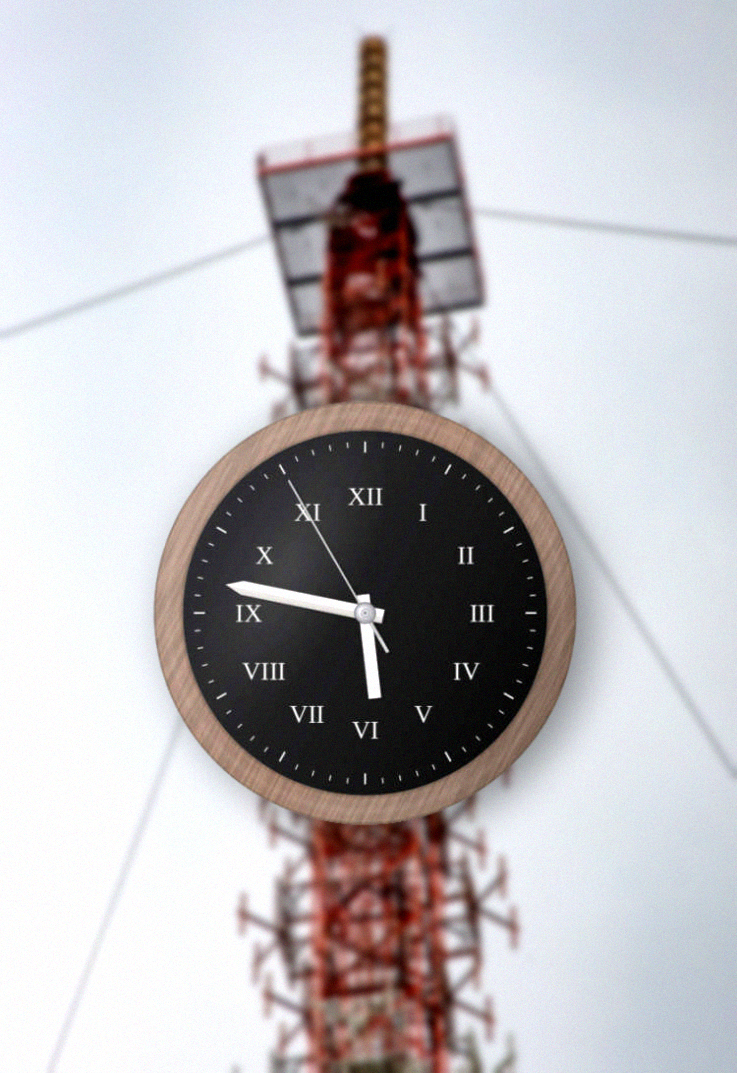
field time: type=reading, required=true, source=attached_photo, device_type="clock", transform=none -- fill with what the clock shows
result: 5:46:55
